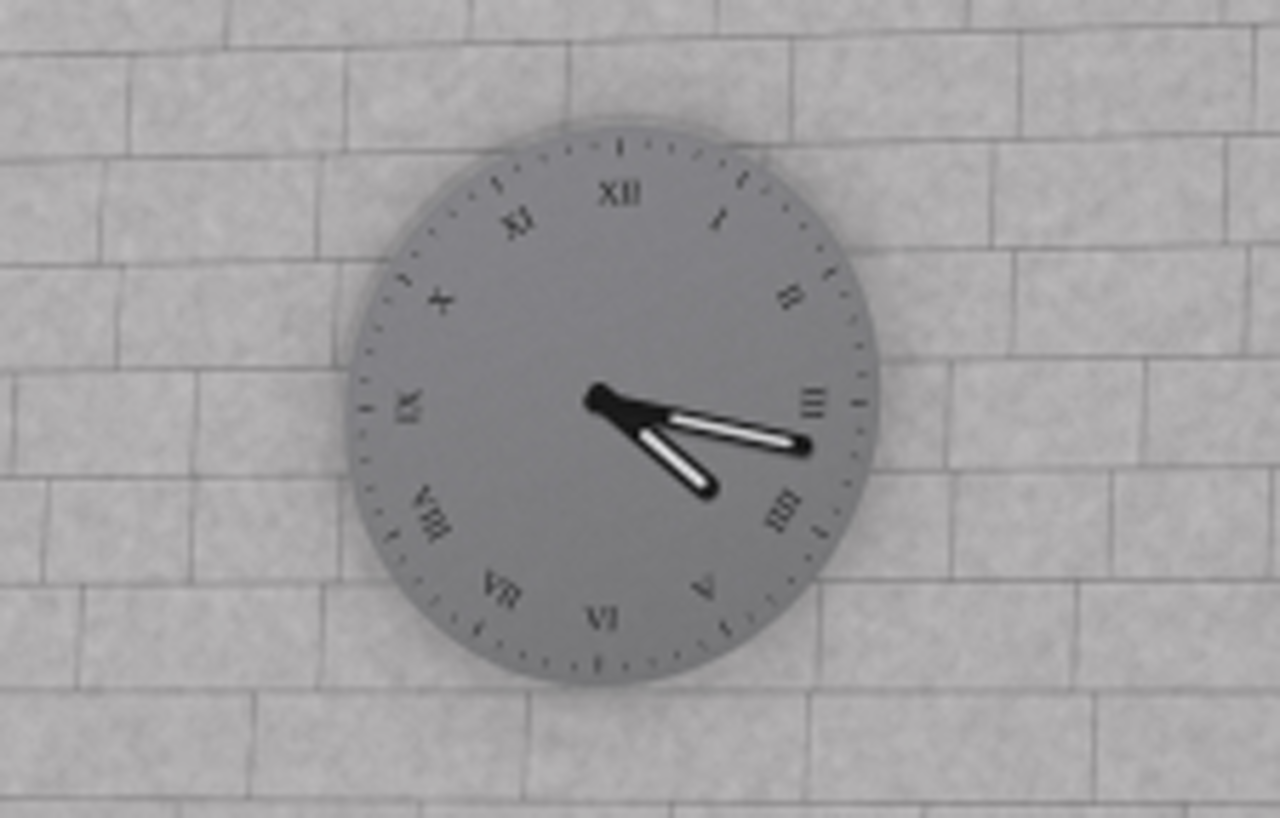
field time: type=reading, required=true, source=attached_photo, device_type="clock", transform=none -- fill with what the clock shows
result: 4:17
